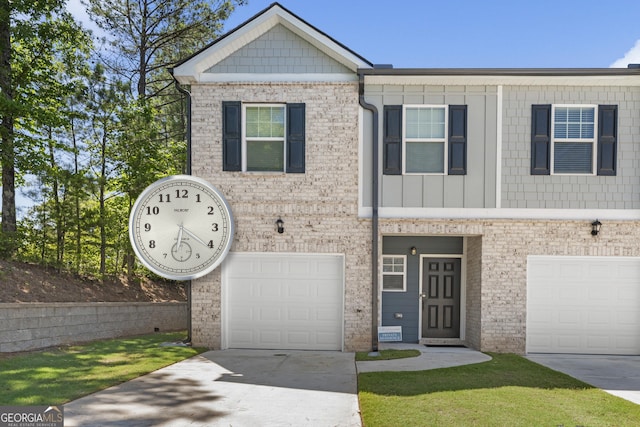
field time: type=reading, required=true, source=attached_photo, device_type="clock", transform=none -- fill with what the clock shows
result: 6:21
